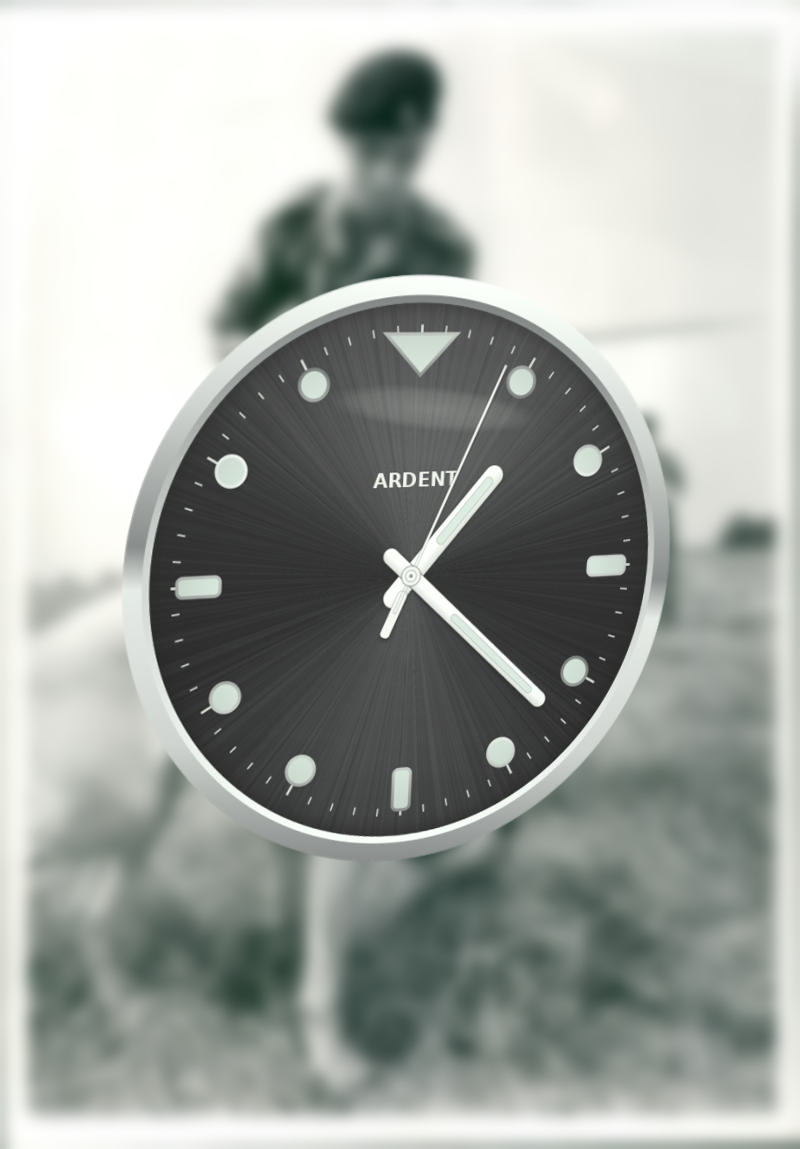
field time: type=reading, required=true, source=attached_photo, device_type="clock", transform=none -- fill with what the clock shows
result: 1:22:04
